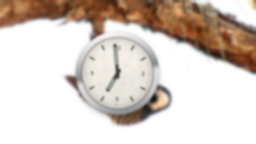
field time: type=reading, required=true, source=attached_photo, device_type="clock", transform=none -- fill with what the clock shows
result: 6:59
